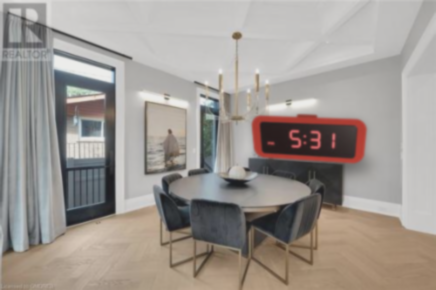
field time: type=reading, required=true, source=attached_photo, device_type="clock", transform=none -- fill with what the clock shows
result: 5:31
